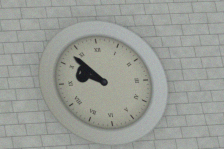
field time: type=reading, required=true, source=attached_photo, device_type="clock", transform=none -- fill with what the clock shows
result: 9:53
